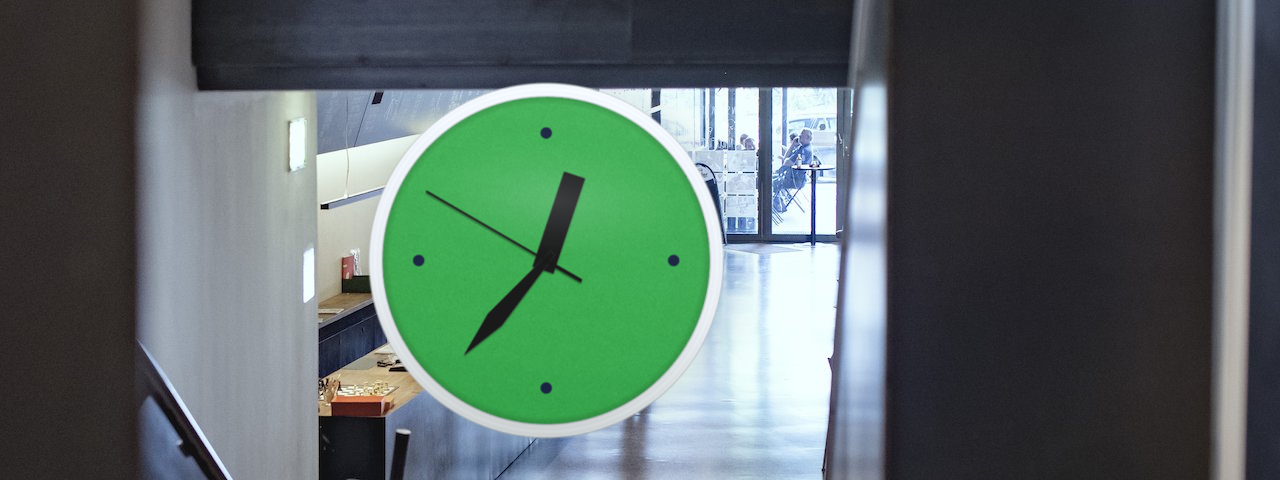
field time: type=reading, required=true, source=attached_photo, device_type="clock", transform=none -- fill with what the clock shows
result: 12:36:50
